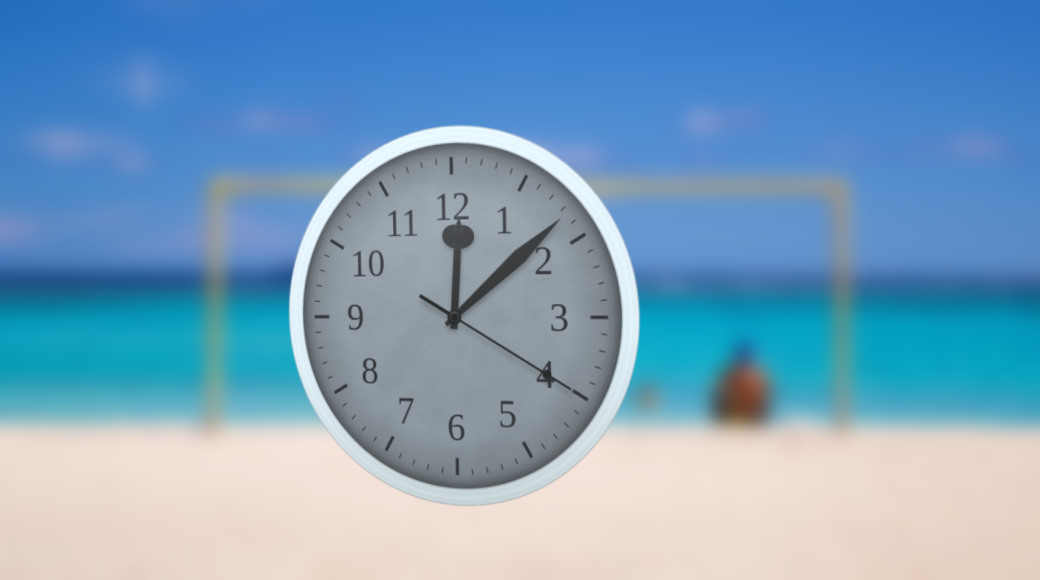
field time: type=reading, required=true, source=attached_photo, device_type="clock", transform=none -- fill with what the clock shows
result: 12:08:20
